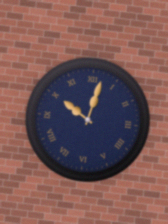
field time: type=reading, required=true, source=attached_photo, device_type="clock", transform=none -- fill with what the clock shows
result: 10:02
